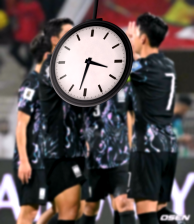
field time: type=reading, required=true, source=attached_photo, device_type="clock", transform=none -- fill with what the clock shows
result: 3:32
